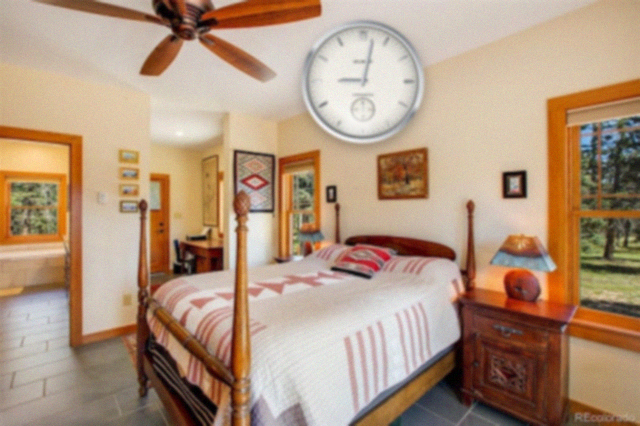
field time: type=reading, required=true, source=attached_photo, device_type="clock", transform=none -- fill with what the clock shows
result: 9:02
